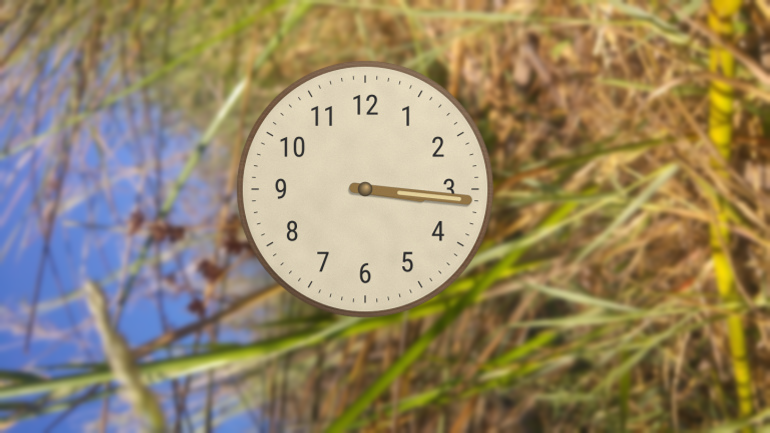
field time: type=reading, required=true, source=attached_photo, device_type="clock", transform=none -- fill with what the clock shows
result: 3:16
